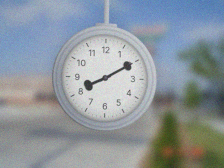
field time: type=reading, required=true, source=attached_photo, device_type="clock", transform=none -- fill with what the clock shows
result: 8:10
